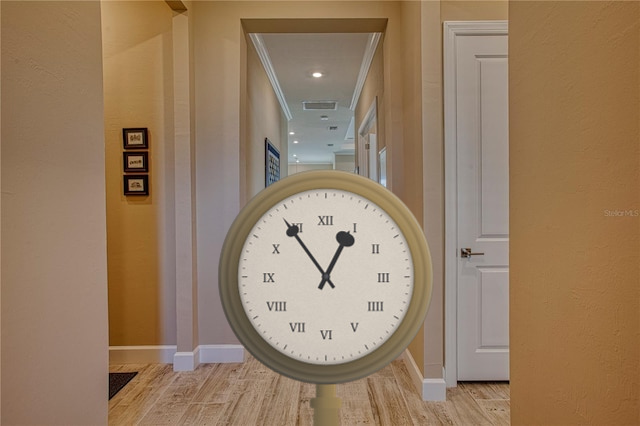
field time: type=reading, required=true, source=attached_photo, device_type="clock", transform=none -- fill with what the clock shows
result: 12:54
